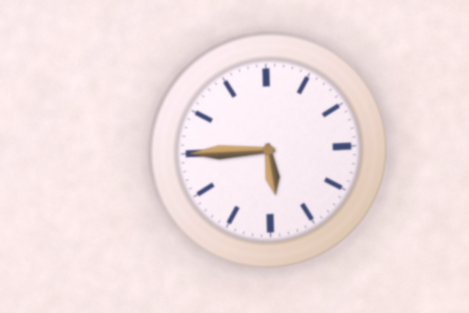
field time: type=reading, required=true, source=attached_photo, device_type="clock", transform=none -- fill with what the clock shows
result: 5:45
